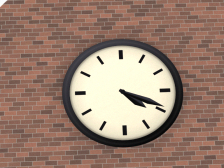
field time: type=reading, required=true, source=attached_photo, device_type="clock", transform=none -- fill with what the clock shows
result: 4:19
